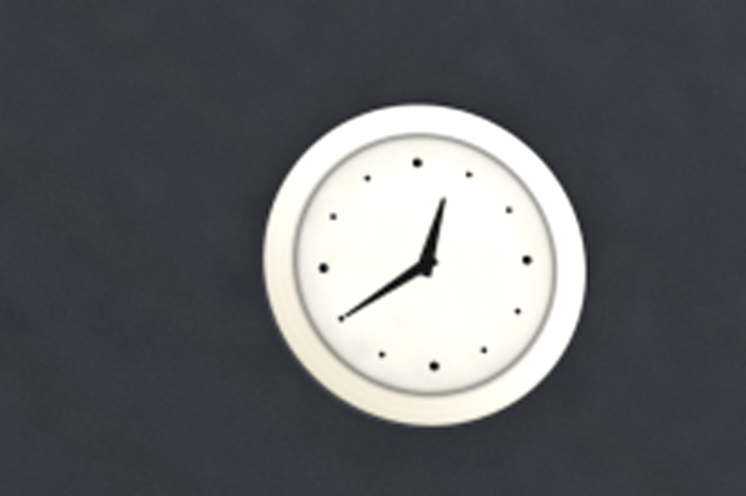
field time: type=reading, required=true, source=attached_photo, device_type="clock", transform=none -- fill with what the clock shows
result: 12:40
